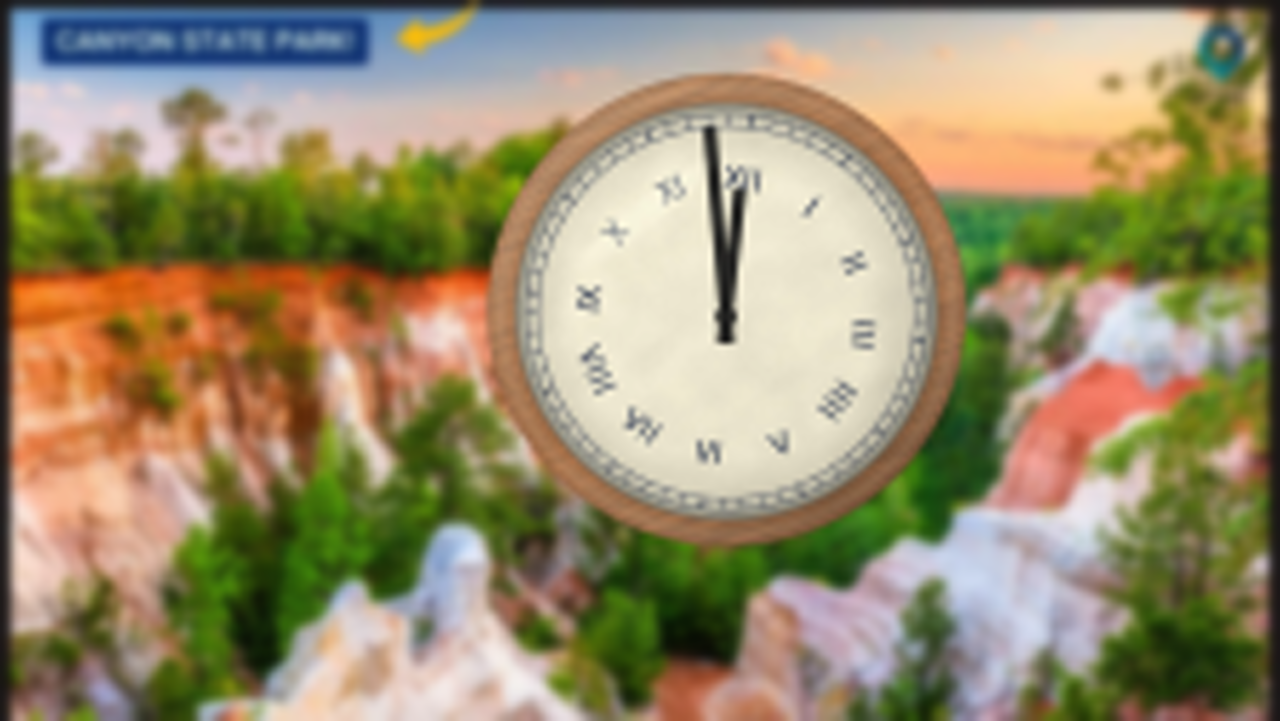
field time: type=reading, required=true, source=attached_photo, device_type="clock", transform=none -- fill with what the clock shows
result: 11:58
